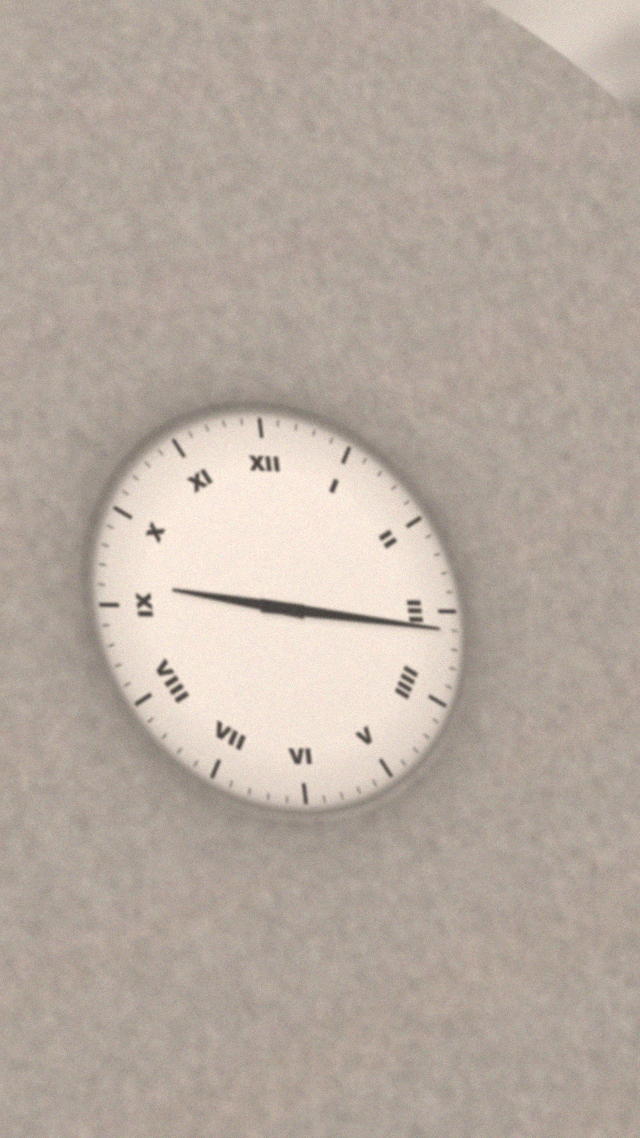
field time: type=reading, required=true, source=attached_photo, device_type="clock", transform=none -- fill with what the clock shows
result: 9:16
